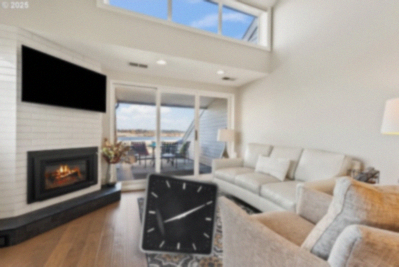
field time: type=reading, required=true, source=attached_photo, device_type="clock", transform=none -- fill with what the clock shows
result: 8:10
